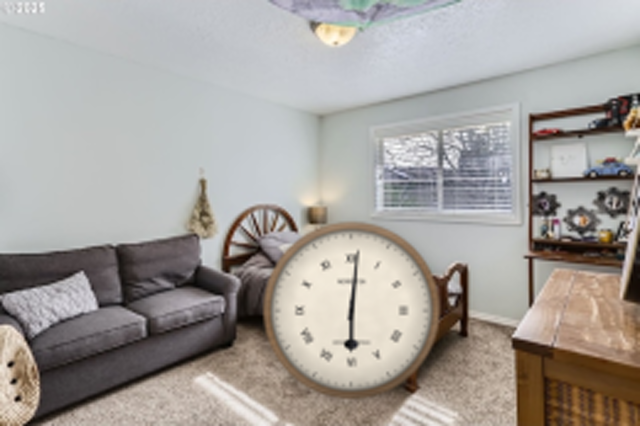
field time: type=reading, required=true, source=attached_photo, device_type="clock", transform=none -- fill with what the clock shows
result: 6:01
